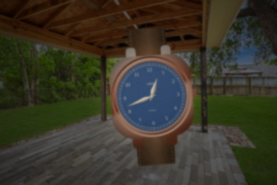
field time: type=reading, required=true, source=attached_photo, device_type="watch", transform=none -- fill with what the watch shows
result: 12:42
